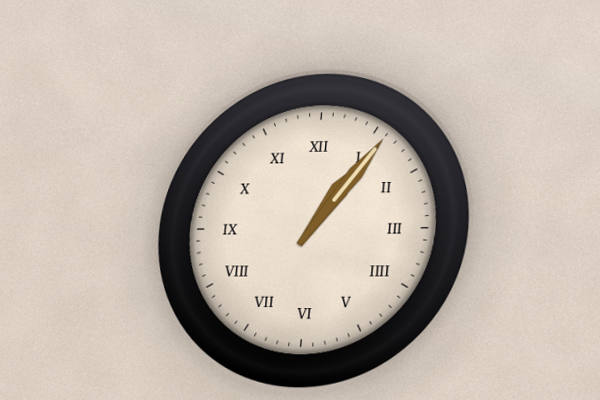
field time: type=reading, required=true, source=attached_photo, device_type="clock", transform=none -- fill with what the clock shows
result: 1:06
